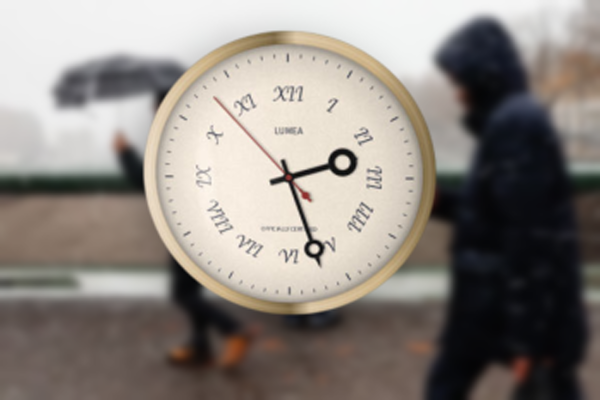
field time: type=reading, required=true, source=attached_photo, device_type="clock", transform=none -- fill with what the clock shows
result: 2:26:53
